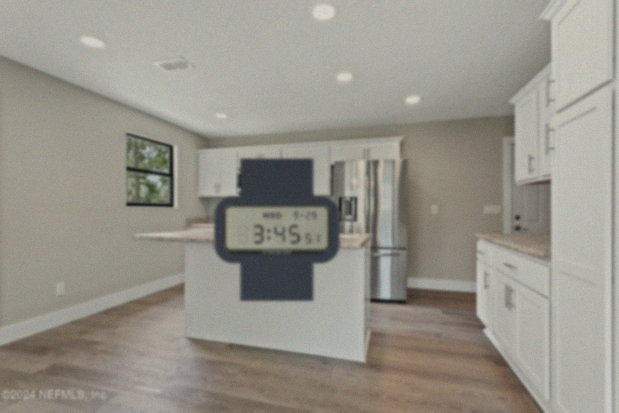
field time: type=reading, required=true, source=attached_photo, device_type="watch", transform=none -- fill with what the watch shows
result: 3:45
